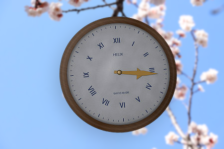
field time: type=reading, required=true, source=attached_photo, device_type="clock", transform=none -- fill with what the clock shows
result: 3:16
